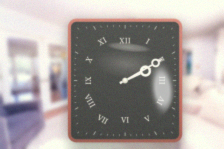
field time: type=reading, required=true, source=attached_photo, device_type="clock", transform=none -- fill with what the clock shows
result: 2:10
